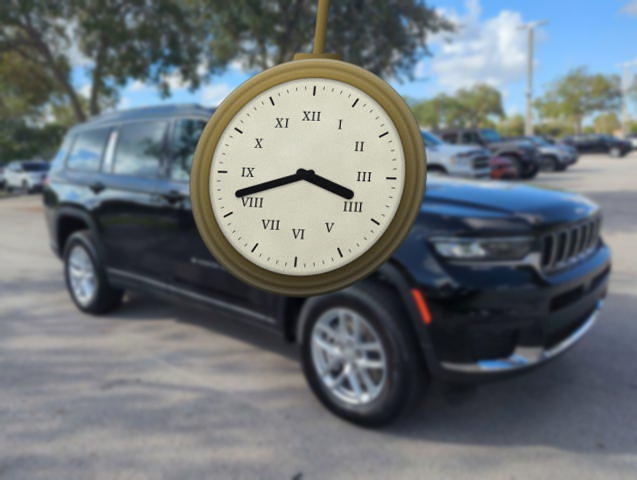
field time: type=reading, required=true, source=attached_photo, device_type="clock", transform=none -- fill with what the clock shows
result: 3:42
